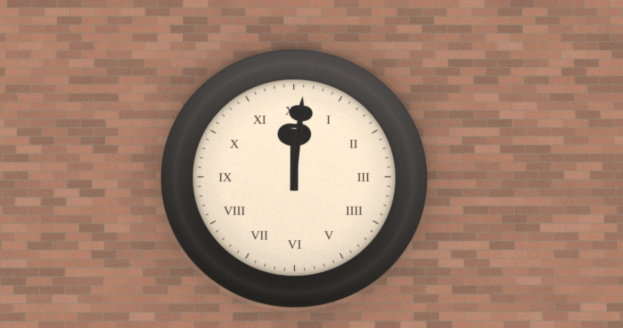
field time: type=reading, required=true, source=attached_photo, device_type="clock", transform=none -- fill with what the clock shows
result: 12:01
